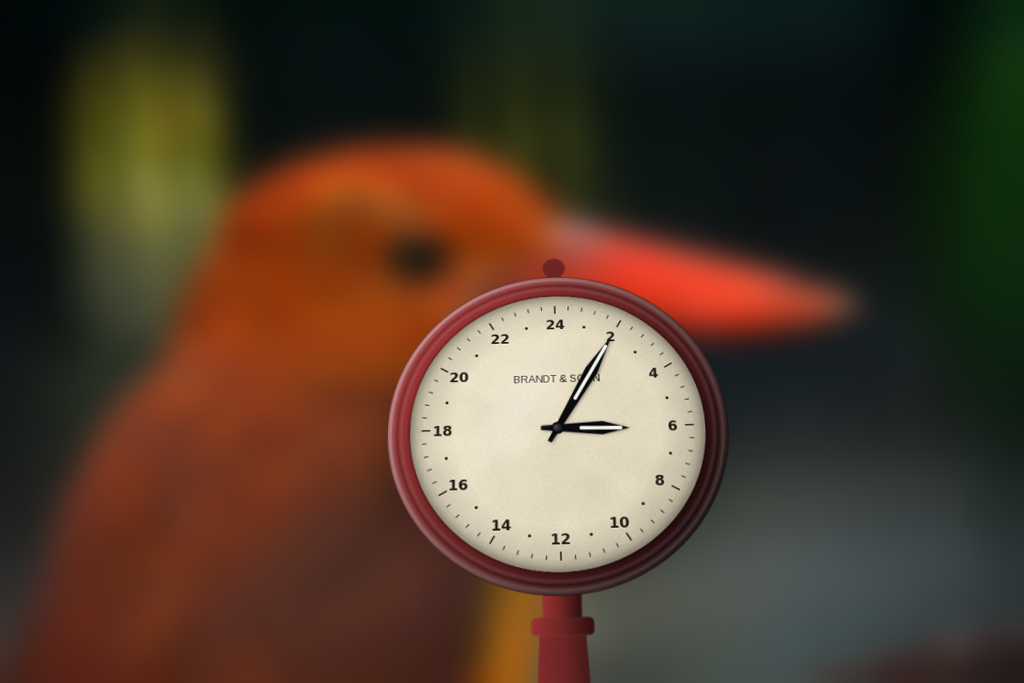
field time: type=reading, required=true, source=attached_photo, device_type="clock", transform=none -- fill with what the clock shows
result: 6:05
